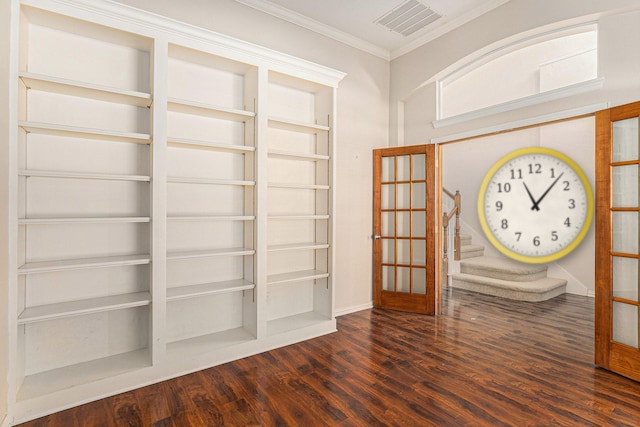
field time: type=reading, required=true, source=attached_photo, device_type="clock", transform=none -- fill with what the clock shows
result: 11:07
